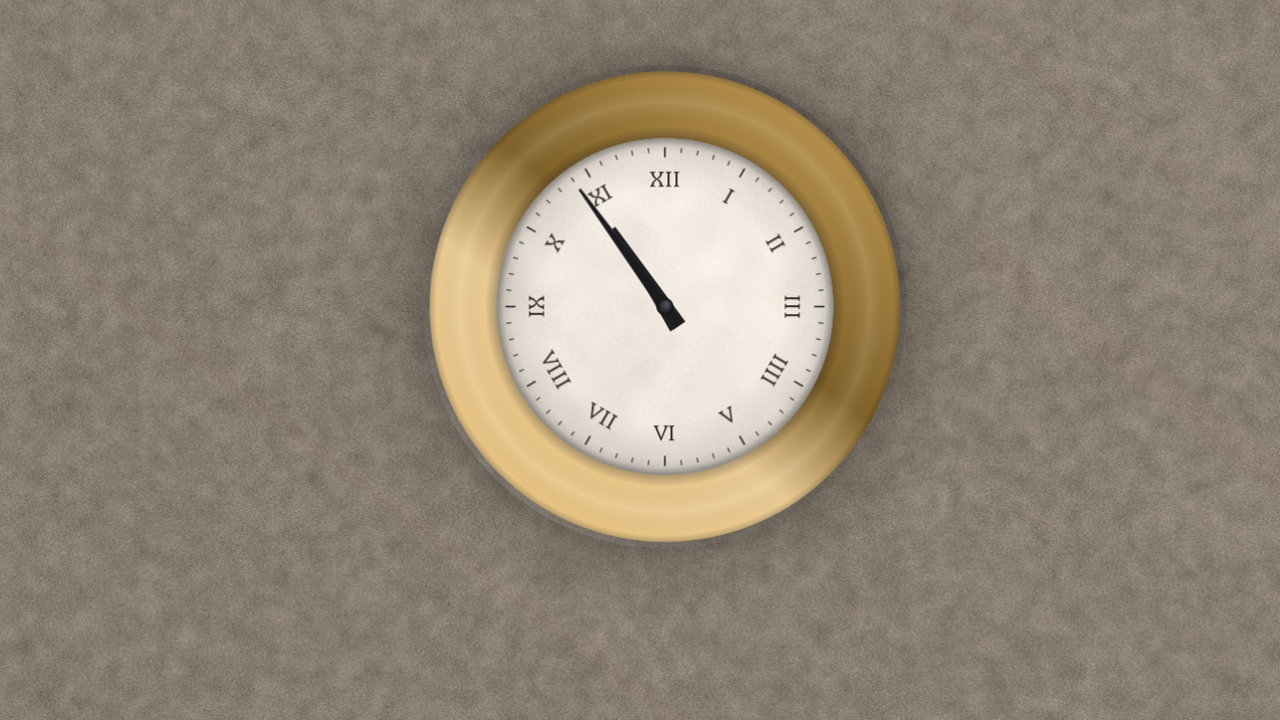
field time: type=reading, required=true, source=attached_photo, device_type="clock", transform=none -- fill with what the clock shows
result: 10:54
